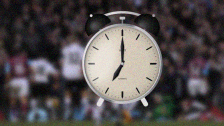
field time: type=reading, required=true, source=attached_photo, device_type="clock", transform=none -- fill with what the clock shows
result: 7:00
